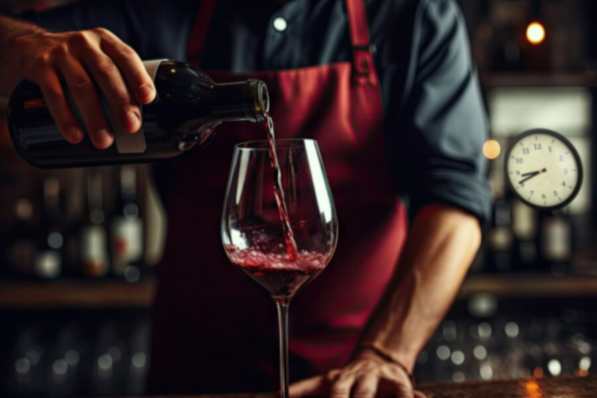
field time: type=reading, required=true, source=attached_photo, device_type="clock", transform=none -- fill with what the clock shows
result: 8:41
